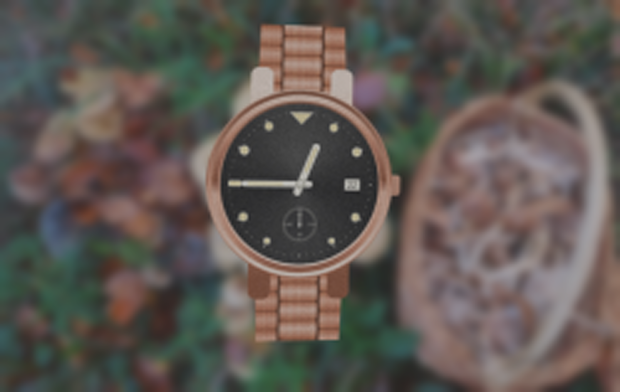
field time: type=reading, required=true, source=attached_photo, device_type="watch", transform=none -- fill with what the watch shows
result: 12:45
